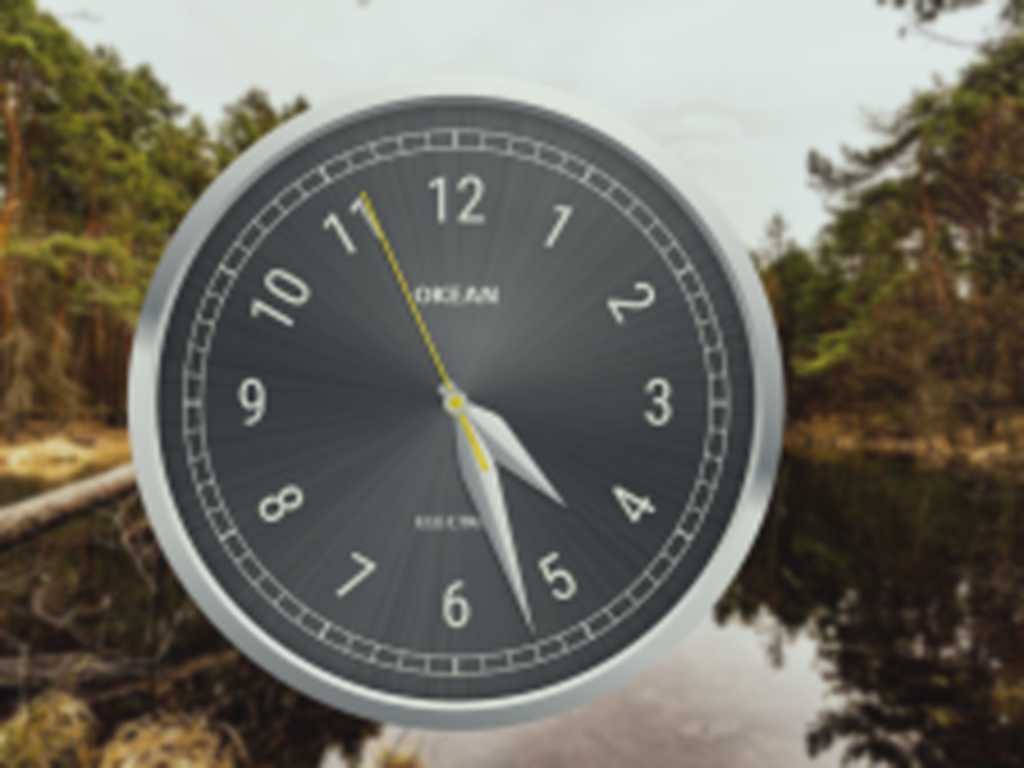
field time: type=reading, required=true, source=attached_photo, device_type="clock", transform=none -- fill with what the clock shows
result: 4:26:56
